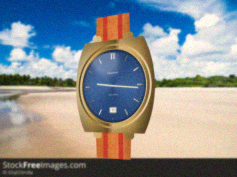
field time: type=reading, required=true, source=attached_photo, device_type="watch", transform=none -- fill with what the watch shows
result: 9:16
